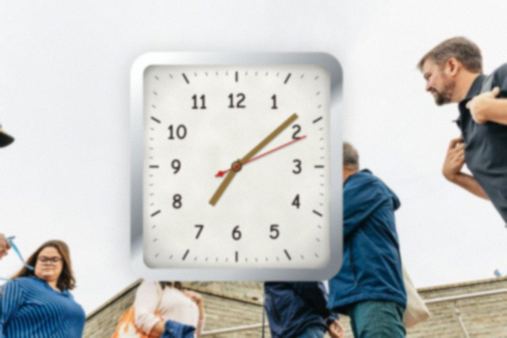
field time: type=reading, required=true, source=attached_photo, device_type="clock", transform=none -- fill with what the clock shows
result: 7:08:11
